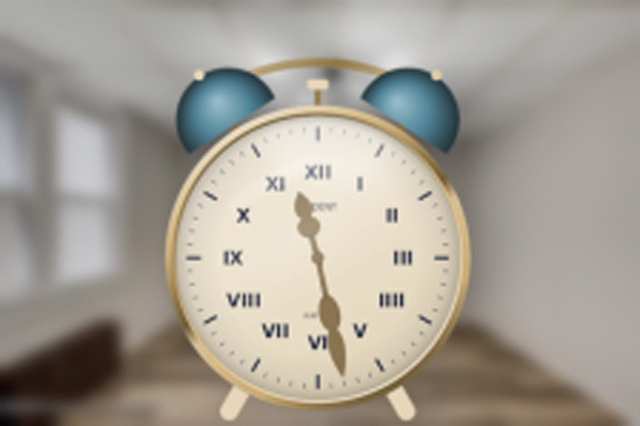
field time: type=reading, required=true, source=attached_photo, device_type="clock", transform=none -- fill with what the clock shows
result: 11:28
